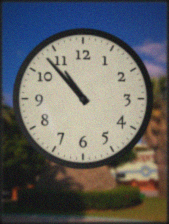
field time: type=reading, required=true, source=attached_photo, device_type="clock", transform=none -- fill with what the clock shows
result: 10:53
